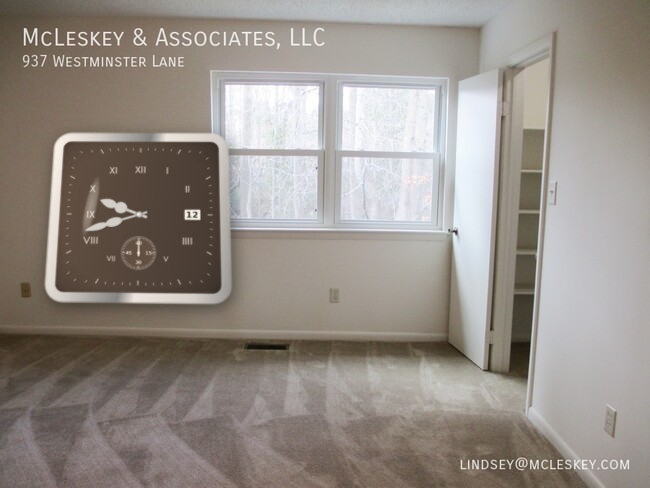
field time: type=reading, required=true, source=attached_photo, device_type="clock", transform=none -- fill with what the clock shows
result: 9:42
